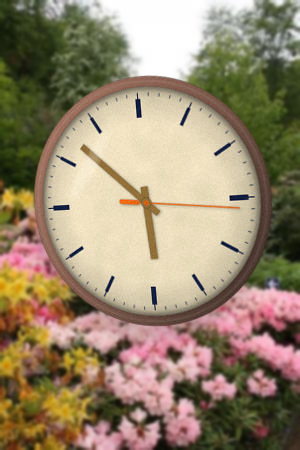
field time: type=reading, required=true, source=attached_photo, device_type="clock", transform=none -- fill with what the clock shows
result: 5:52:16
